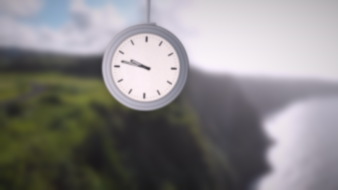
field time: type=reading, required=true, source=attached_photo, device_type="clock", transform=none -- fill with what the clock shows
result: 9:47
